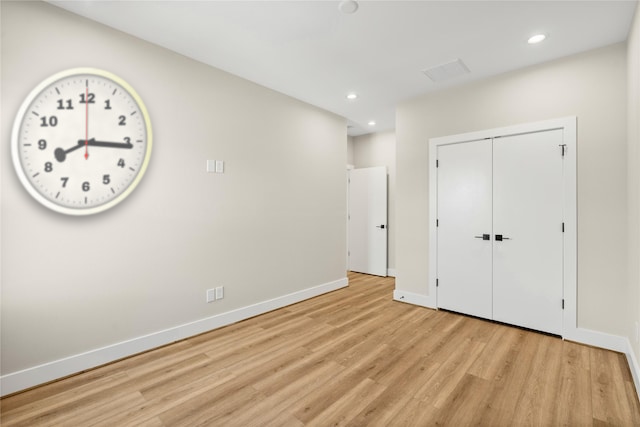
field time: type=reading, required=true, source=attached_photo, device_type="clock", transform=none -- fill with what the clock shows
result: 8:16:00
